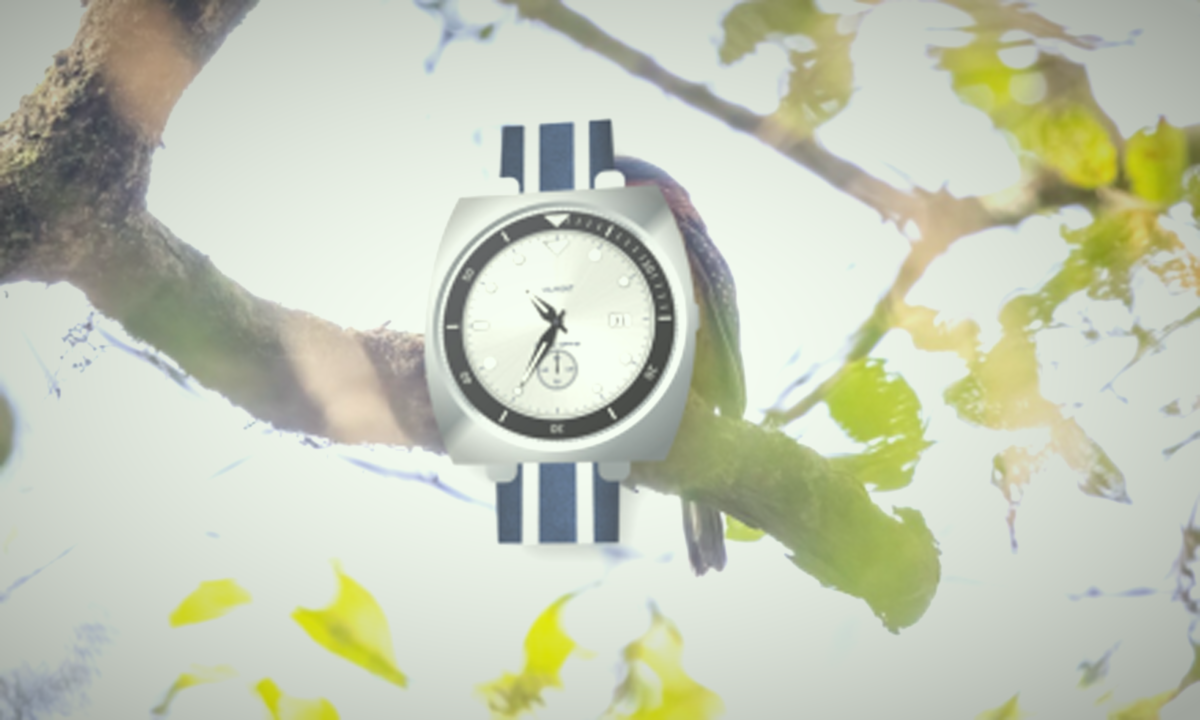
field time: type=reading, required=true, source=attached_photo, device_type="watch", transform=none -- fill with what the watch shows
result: 10:35
